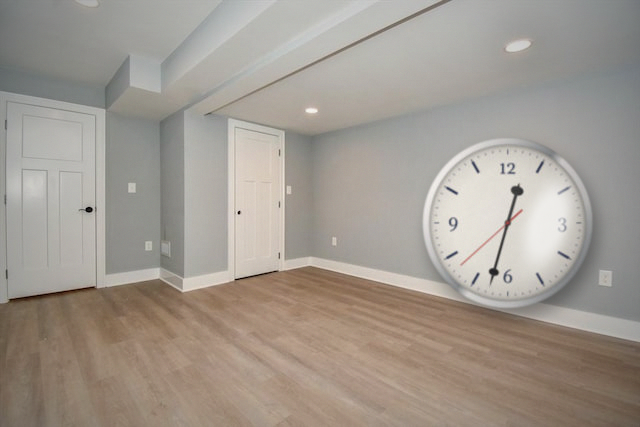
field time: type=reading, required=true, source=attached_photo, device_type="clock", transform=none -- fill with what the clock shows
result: 12:32:38
